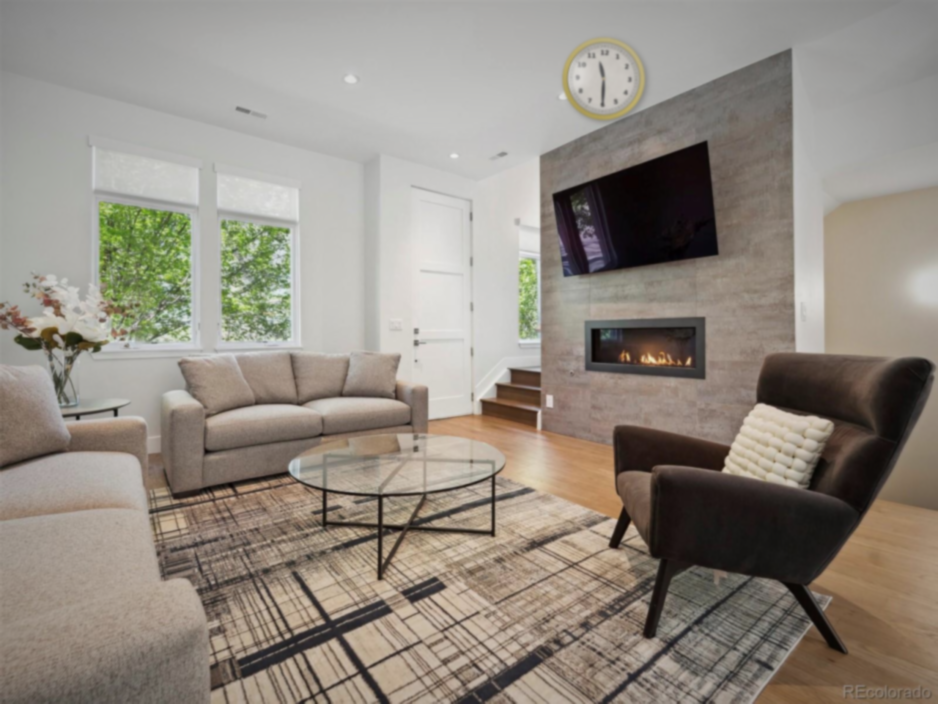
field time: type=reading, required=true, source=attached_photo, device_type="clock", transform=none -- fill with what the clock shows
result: 11:30
